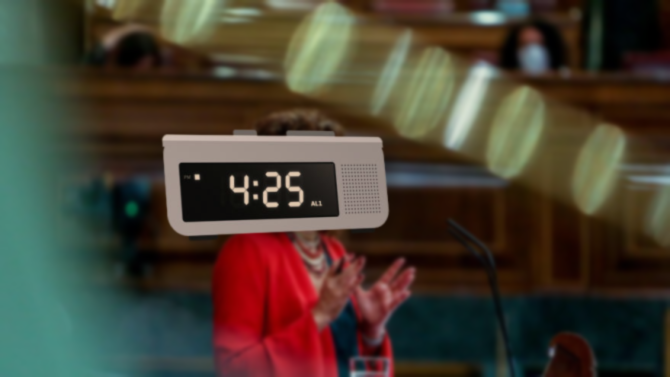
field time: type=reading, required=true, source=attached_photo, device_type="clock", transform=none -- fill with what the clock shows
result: 4:25
